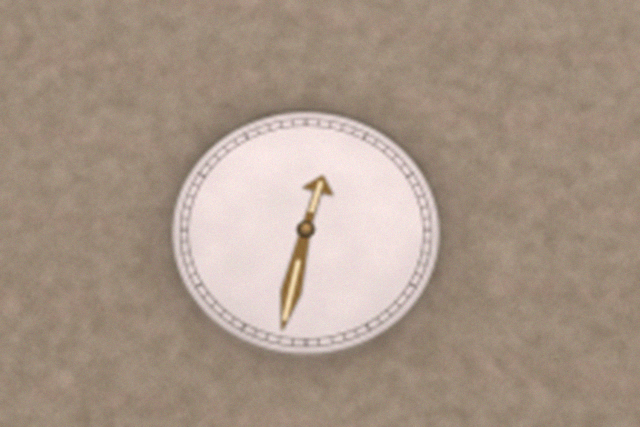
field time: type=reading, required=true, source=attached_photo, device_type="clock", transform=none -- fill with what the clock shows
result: 12:32
